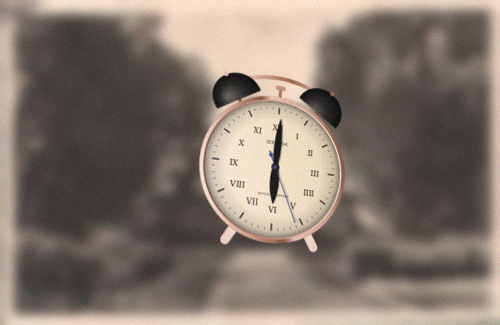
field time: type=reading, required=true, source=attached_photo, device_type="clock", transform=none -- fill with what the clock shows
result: 6:00:26
